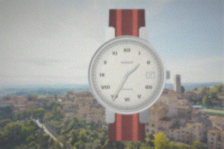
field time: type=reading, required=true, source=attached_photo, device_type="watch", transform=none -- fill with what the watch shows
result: 1:35
